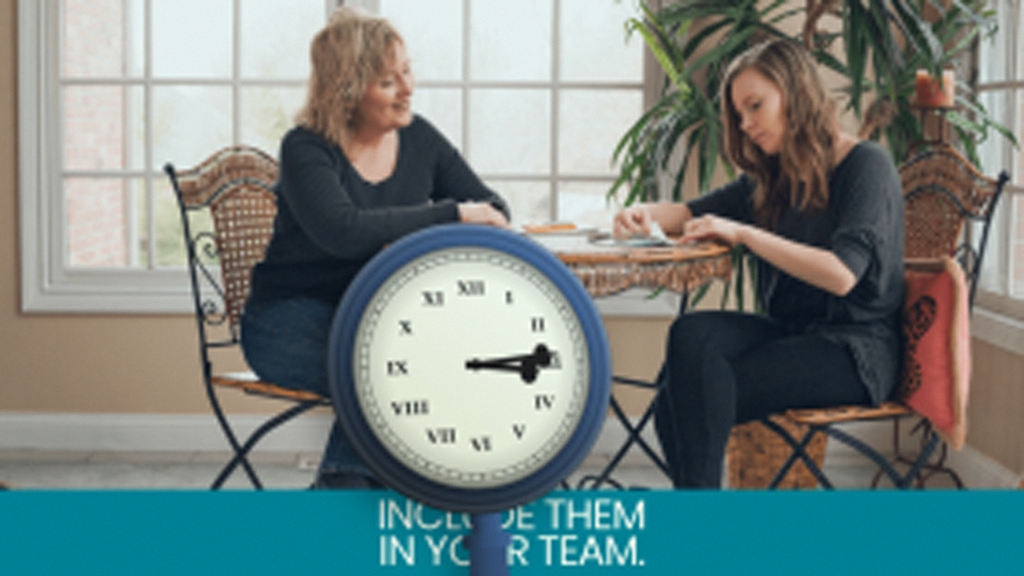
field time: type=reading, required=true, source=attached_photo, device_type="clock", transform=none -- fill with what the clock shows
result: 3:14
